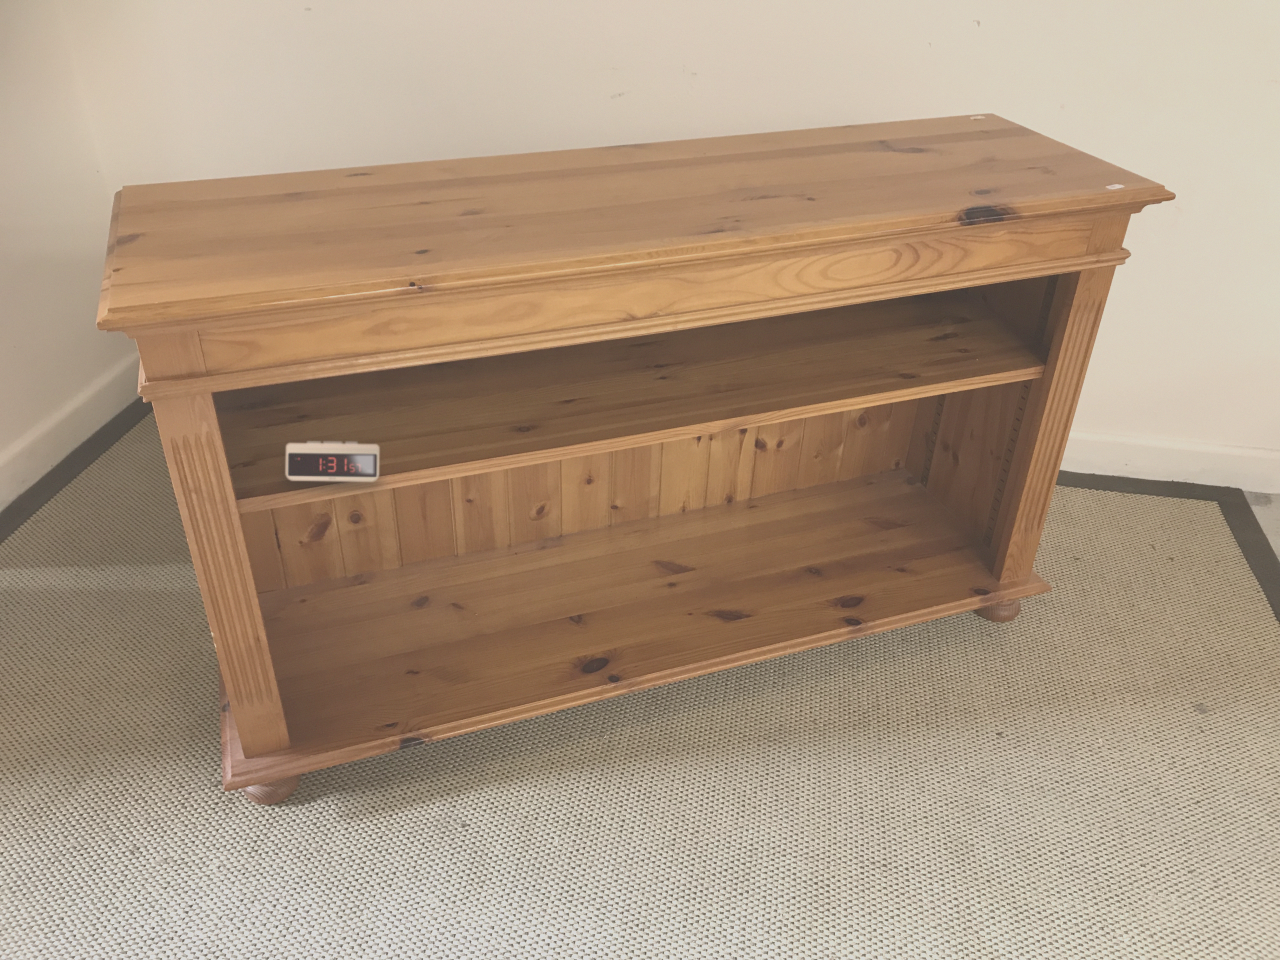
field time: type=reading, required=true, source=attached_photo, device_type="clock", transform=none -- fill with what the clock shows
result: 1:31
